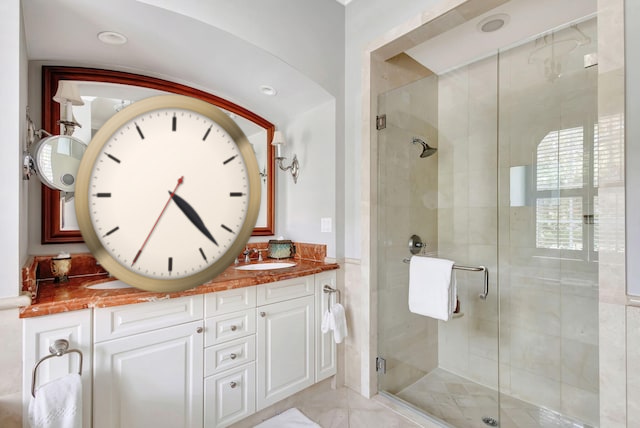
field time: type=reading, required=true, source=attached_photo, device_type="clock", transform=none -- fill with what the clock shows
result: 4:22:35
